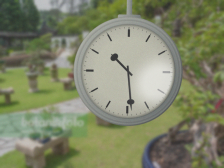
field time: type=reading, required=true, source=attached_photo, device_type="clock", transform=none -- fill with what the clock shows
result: 10:29
